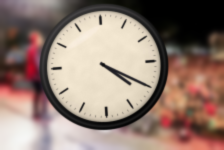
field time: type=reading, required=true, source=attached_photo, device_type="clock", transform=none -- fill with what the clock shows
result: 4:20
